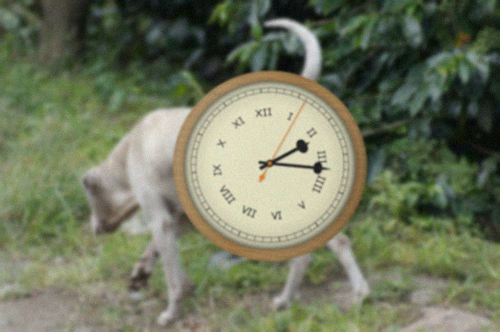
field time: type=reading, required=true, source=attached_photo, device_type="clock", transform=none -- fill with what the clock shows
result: 2:17:06
